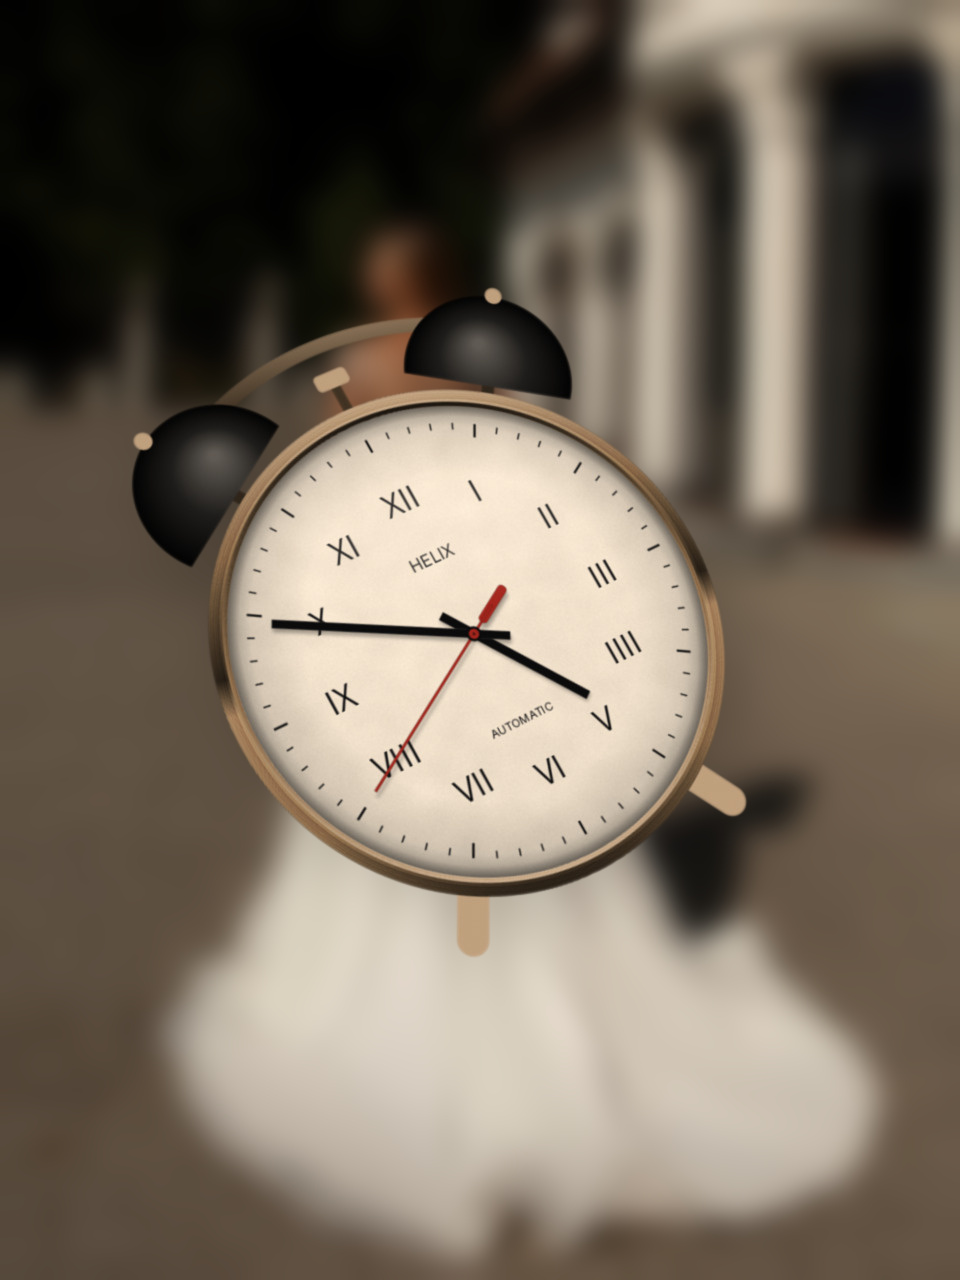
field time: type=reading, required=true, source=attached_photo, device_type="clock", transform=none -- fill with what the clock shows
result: 4:49:40
